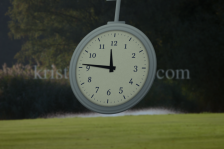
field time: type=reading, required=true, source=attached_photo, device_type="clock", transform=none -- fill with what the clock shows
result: 11:46
